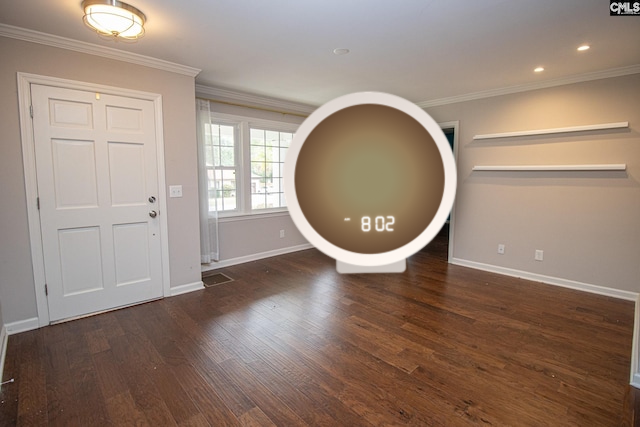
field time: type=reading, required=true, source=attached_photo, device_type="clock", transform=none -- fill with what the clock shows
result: 8:02
